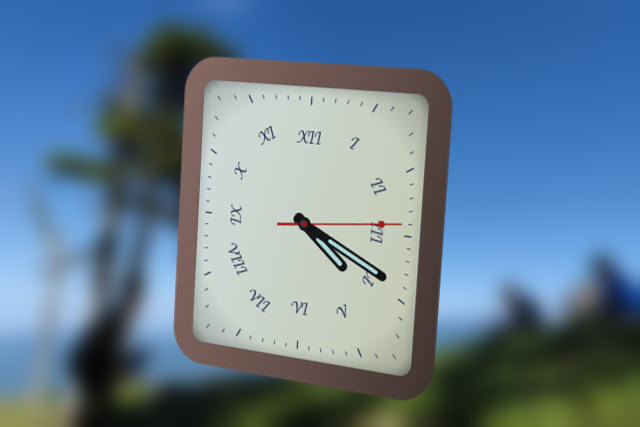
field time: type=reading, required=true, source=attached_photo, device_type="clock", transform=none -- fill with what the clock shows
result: 4:19:14
